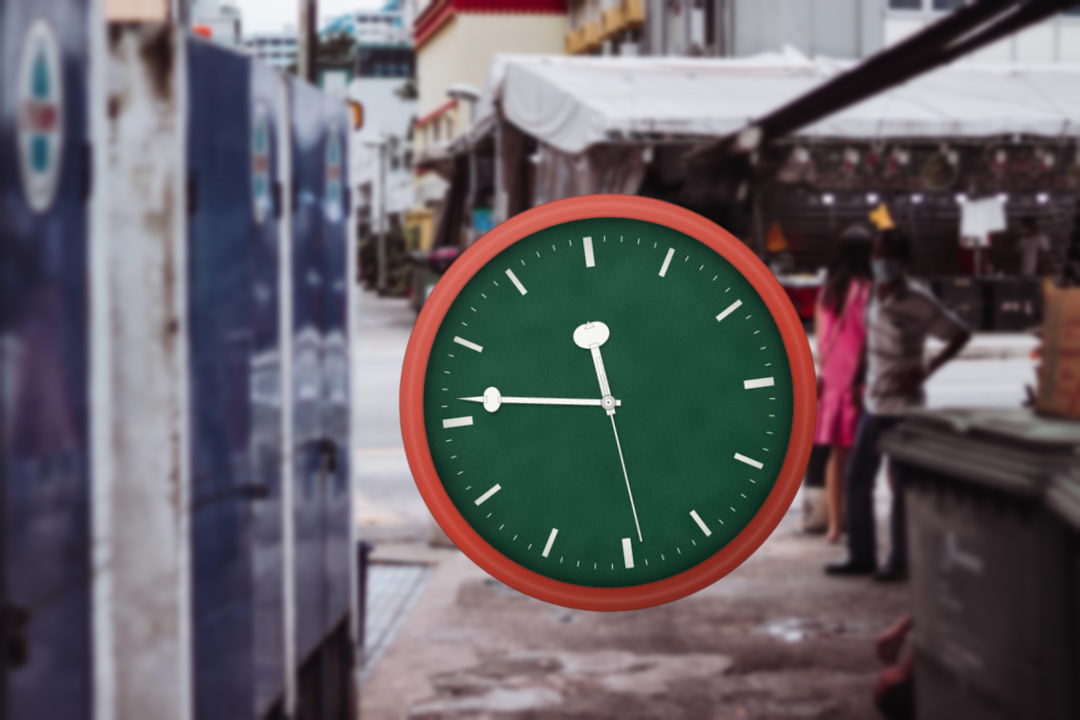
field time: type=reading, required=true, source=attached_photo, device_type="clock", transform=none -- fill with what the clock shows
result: 11:46:29
